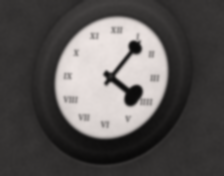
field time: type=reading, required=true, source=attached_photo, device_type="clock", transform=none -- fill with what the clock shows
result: 4:06
